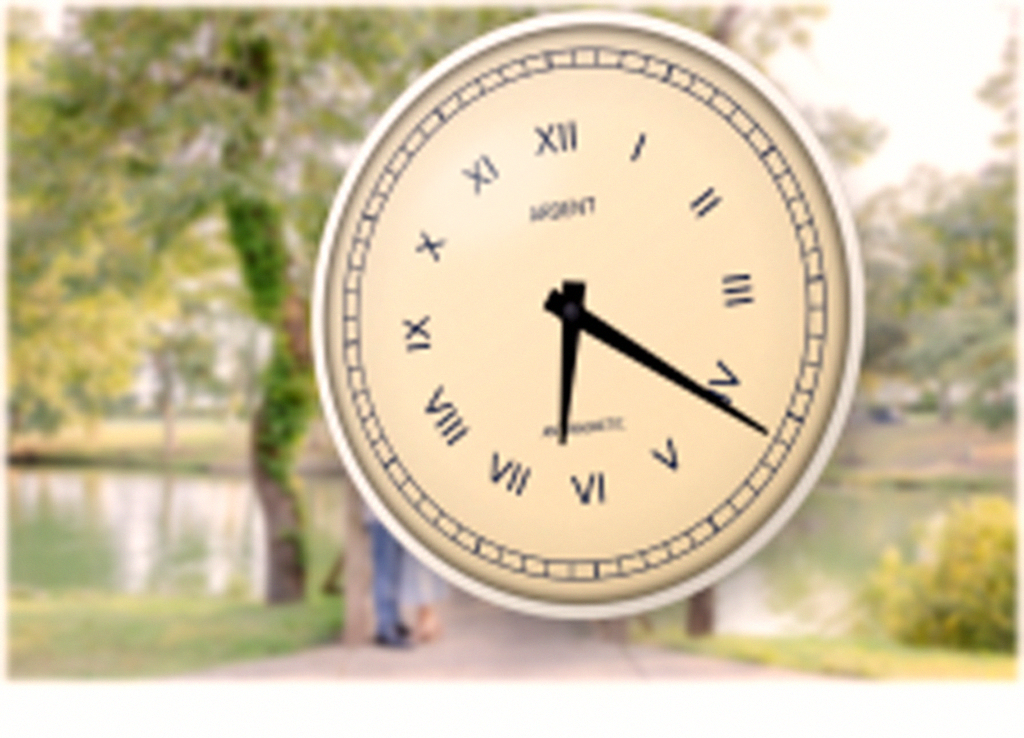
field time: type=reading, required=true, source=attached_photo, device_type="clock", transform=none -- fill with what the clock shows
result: 6:21
